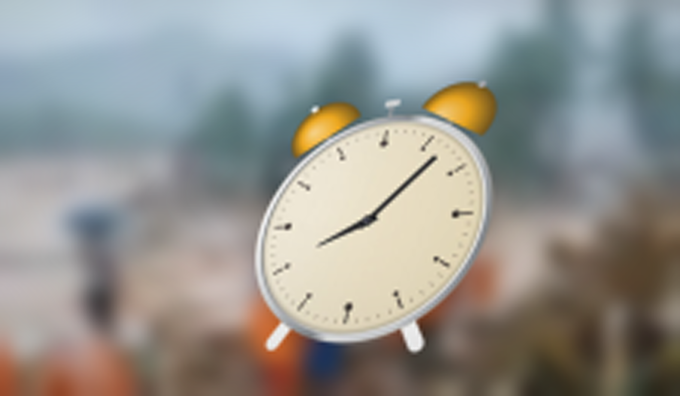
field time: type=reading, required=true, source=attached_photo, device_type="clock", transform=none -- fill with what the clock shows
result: 8:07
